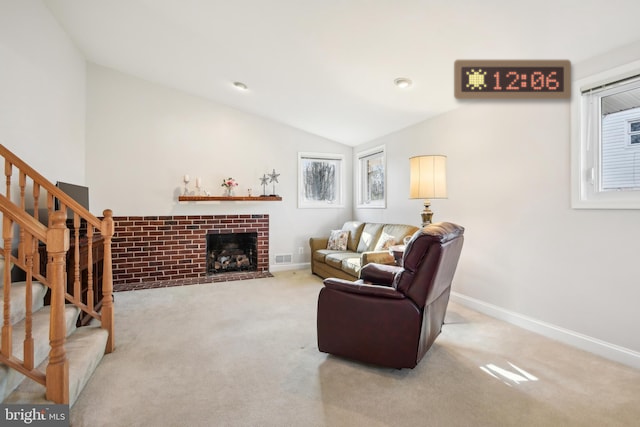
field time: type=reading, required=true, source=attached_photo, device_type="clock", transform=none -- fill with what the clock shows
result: 12:06
